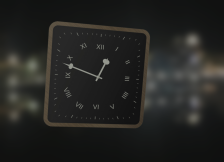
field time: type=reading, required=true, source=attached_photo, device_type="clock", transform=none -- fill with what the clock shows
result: 12:48
